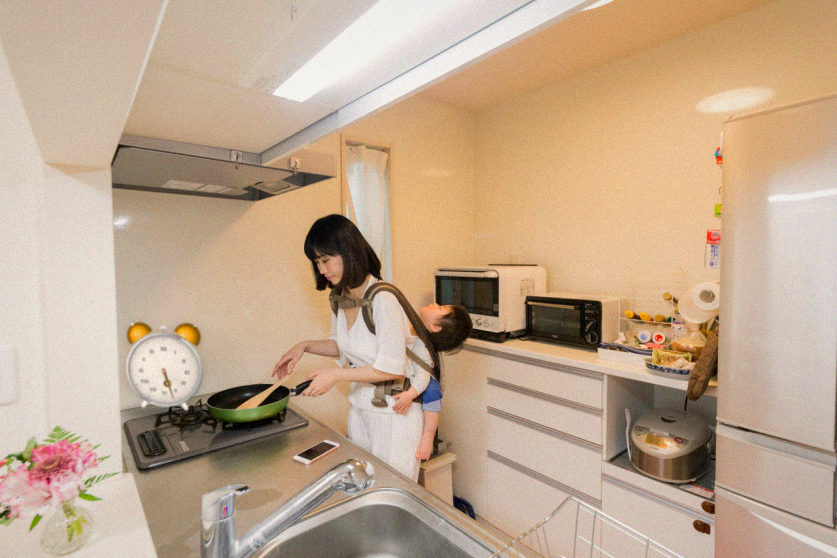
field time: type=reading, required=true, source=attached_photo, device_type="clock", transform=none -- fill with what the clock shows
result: 5:27
